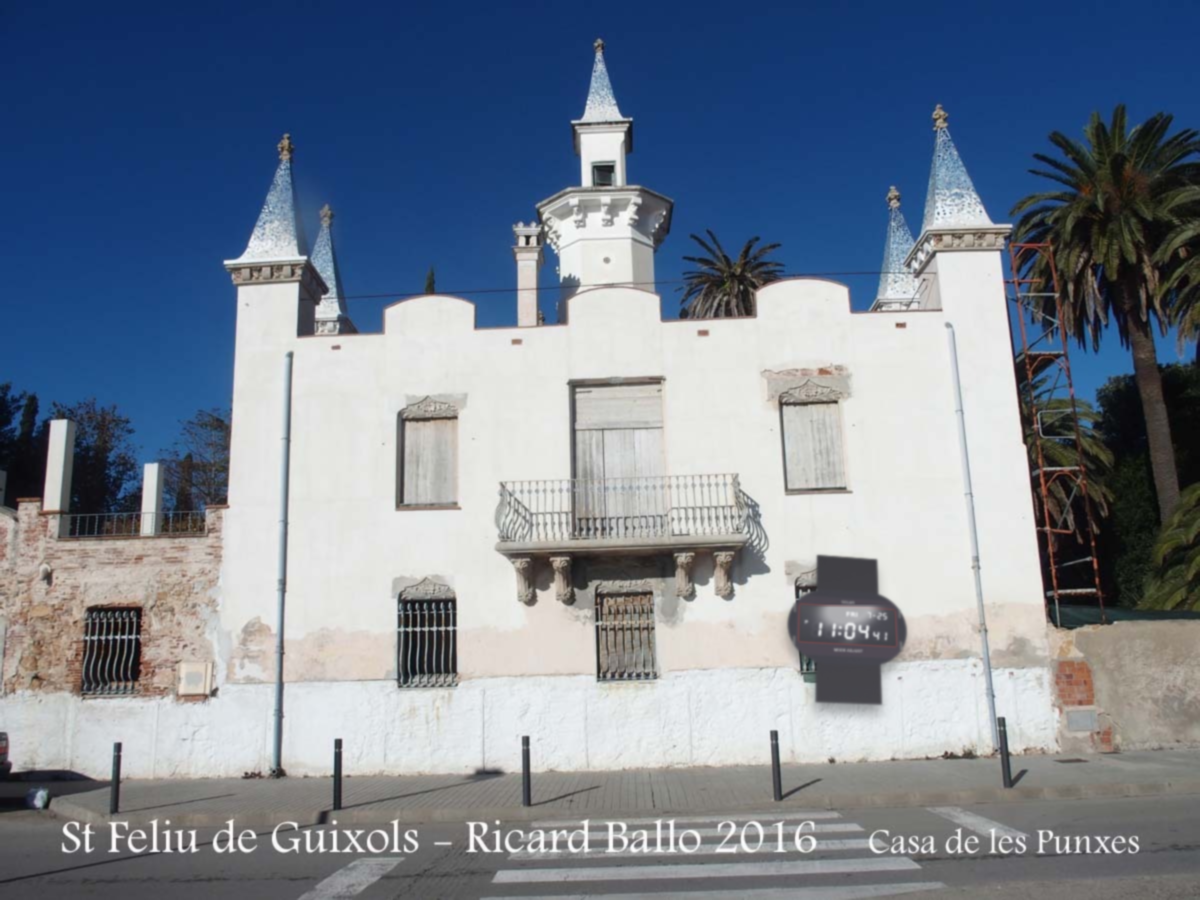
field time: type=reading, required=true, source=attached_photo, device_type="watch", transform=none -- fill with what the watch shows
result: 11:04
